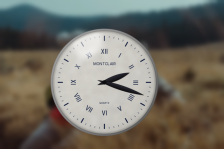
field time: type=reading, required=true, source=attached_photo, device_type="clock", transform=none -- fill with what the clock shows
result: 2:18
